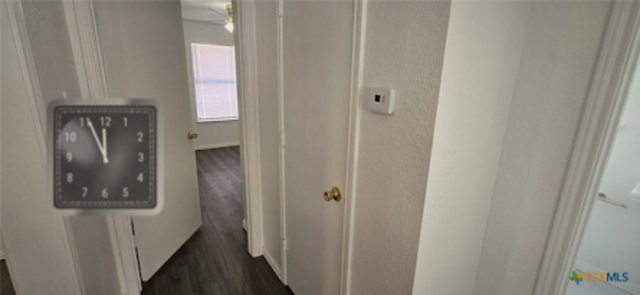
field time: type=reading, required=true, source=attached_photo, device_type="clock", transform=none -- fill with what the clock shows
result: 11:56
